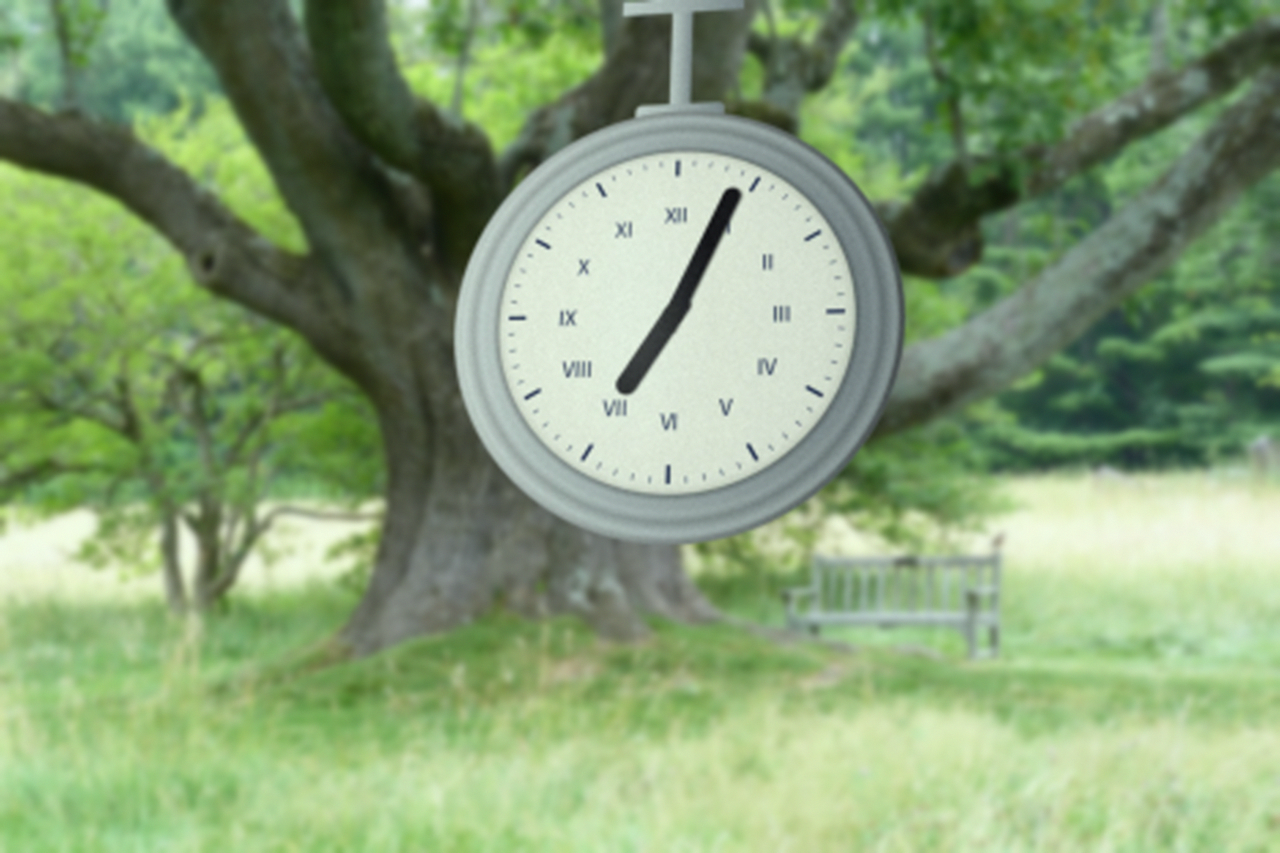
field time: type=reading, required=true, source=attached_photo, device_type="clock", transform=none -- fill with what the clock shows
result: 7:04
